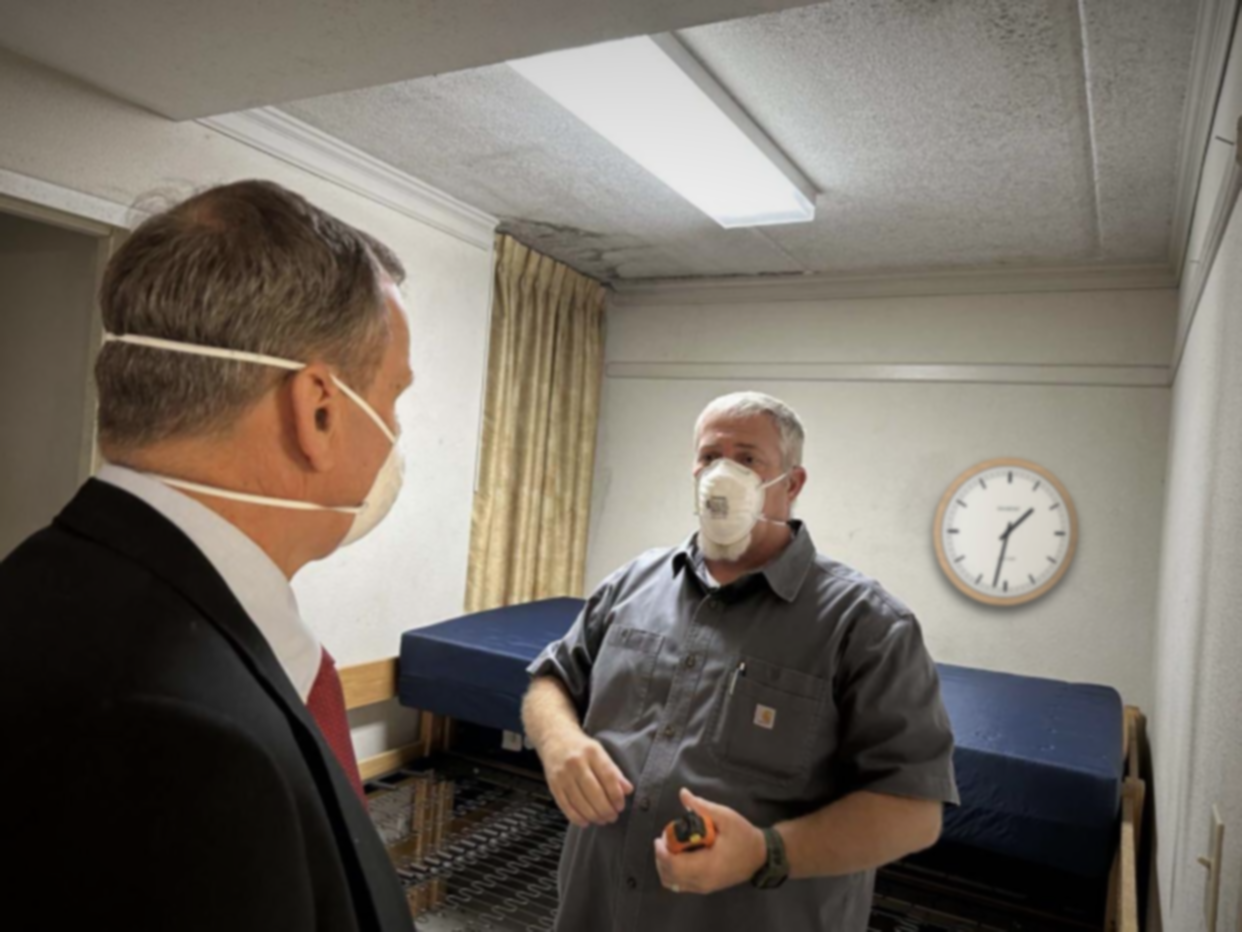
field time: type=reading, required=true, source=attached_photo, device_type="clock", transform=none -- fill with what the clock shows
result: 1:32
